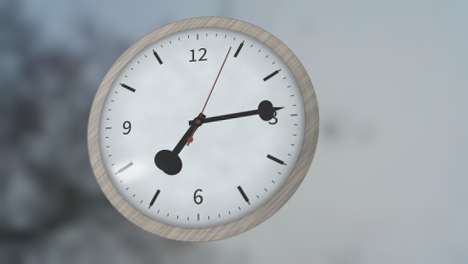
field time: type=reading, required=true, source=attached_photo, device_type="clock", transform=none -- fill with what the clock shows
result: 7:14:04
